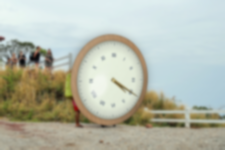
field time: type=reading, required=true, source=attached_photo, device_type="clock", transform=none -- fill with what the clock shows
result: 4:20
